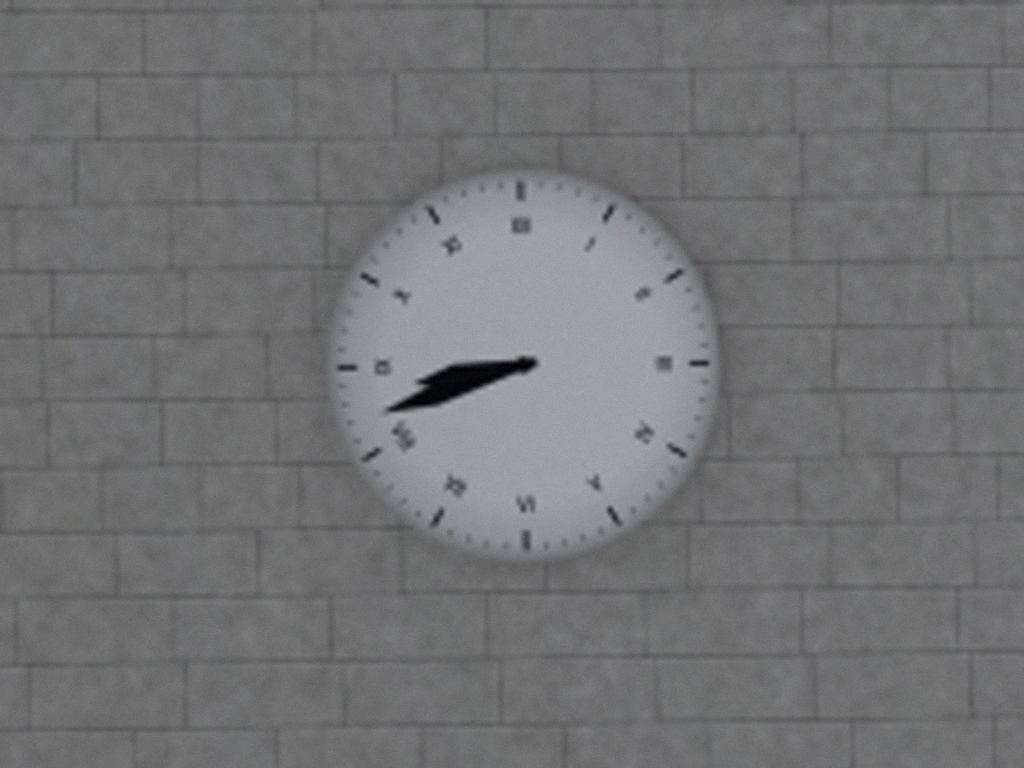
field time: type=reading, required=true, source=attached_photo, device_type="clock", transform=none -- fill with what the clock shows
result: 8:42
